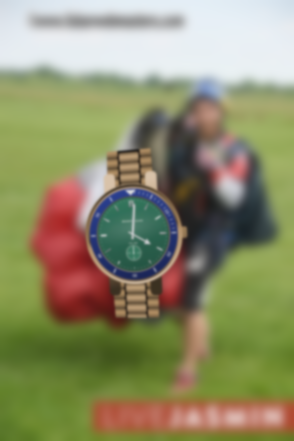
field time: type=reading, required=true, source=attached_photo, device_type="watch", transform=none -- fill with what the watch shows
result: 4:01
